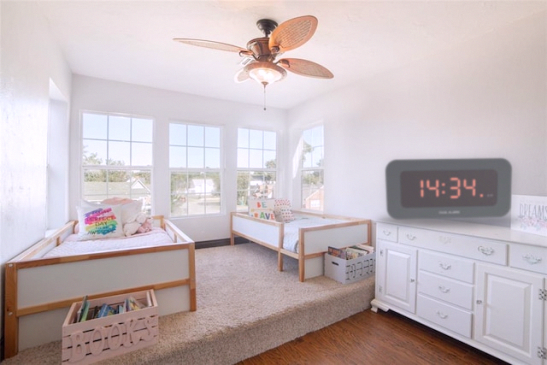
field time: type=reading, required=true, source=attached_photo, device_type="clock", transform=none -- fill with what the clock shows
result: 14:34
